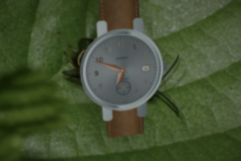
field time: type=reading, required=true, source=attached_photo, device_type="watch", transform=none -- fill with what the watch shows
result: 6:49
